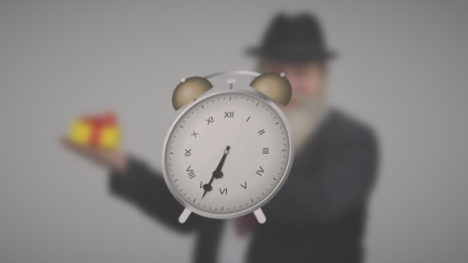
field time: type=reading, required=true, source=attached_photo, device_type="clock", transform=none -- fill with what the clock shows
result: 6:34
